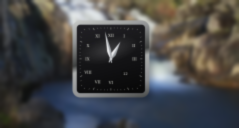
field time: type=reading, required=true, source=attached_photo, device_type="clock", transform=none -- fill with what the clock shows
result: 12:58
